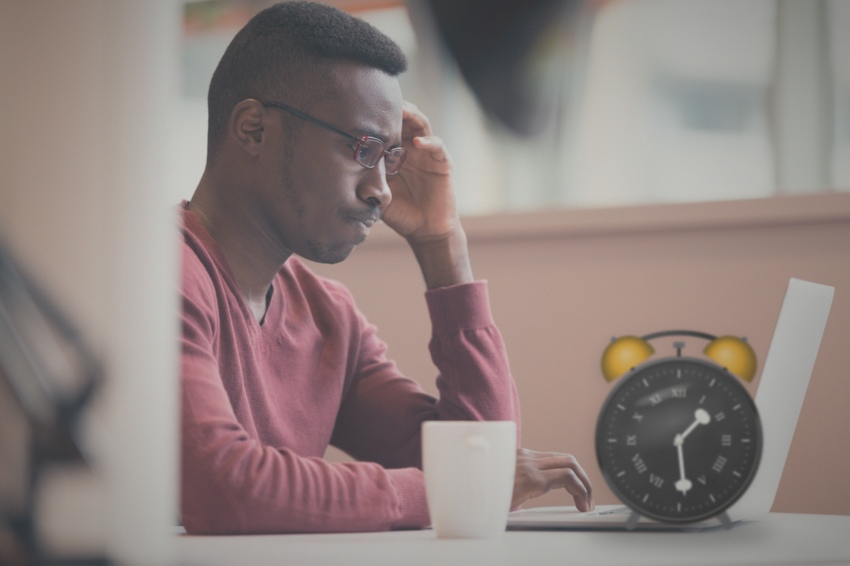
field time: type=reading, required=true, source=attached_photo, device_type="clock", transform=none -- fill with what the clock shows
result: 1:29
